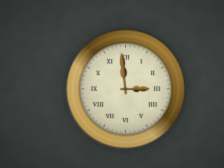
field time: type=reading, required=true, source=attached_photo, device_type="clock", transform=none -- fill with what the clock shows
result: 2:59
